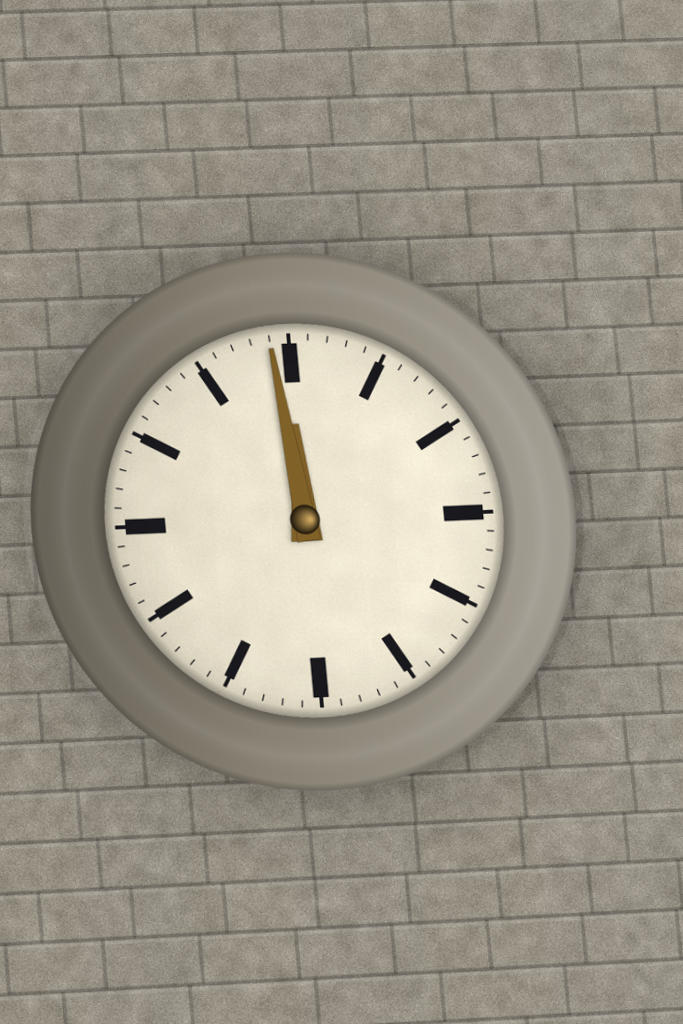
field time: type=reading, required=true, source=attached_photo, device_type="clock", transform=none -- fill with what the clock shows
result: 11:59
